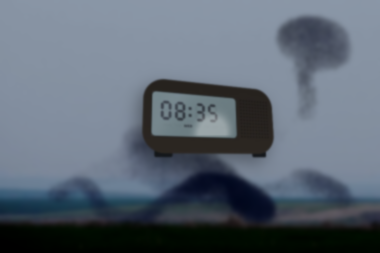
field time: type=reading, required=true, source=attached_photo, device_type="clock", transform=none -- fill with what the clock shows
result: 8:35
